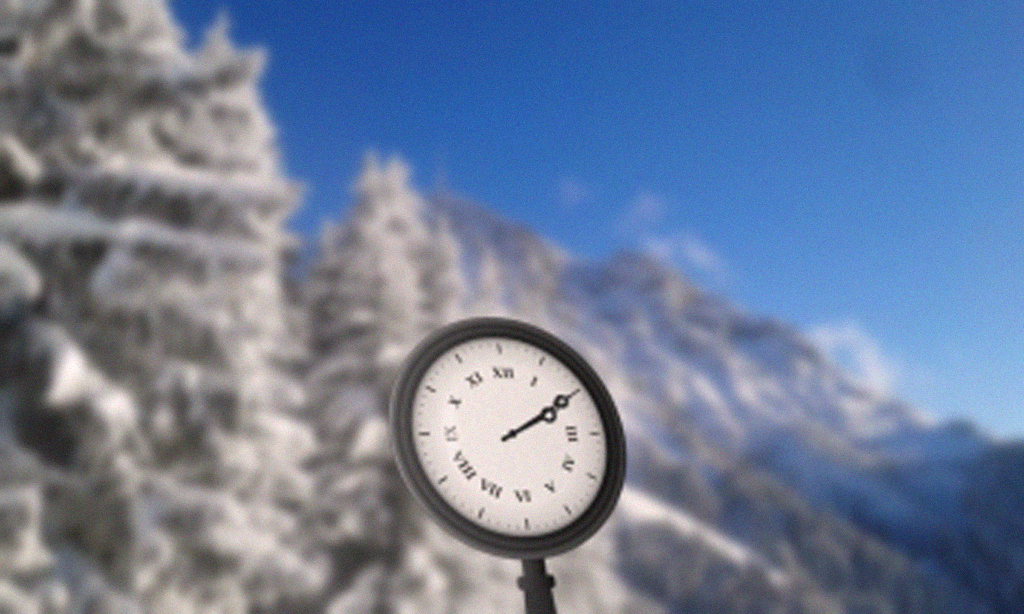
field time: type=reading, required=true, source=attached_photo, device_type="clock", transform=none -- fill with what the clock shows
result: 2:10
